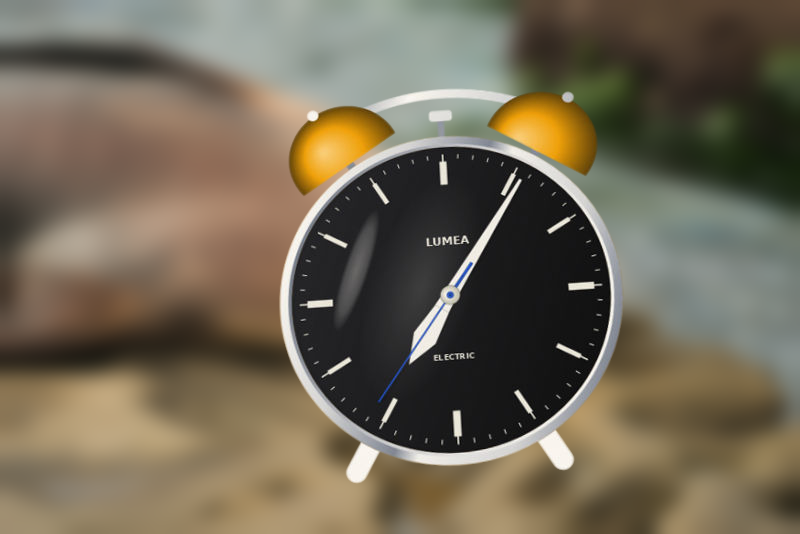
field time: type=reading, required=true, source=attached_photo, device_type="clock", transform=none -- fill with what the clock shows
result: 7:05:36
